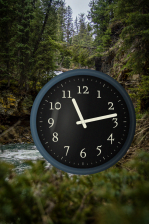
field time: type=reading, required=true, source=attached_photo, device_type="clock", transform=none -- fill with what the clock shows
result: 11:13
